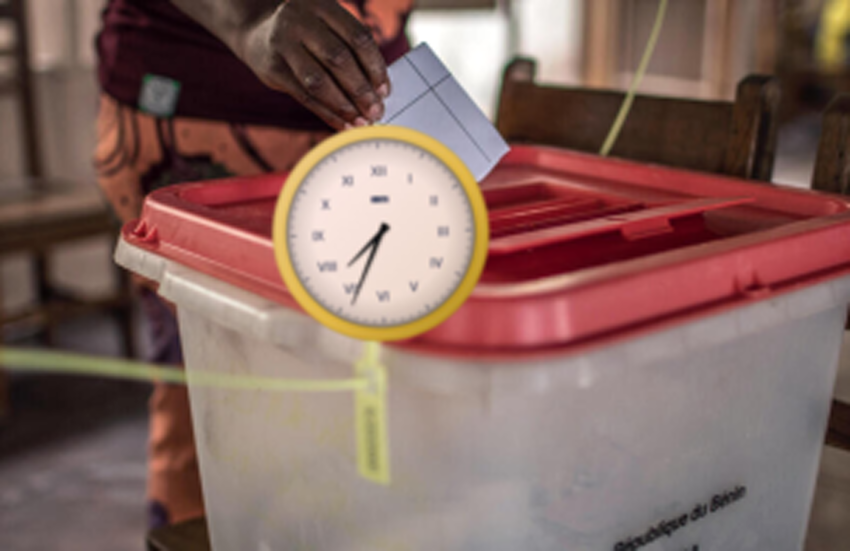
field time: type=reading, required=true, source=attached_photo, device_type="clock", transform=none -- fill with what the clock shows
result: 7:34
